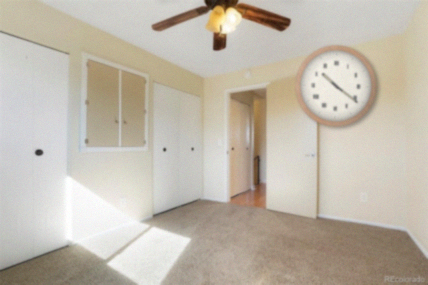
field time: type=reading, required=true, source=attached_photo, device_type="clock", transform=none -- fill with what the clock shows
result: 10:21
